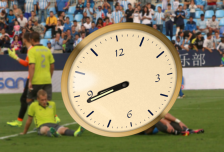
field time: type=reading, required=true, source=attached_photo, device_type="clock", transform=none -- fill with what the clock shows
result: 8:43
